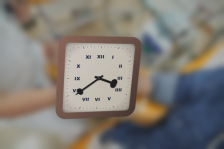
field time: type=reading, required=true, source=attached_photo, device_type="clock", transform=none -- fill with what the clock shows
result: 3:39
